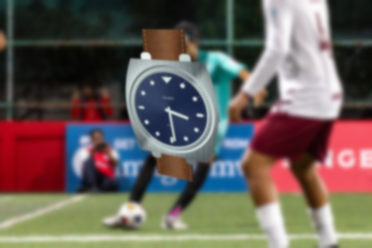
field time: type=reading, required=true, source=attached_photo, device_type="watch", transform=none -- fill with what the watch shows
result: 3:29
